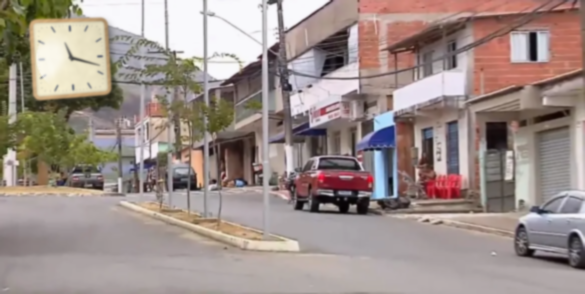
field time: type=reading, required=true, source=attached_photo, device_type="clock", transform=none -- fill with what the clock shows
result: 11:18
